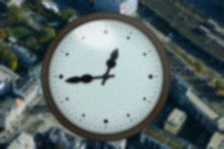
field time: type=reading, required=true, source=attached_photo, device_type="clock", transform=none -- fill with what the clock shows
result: 12:44
